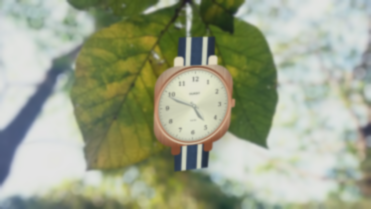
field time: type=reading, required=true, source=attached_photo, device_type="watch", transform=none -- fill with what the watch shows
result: 4:49
